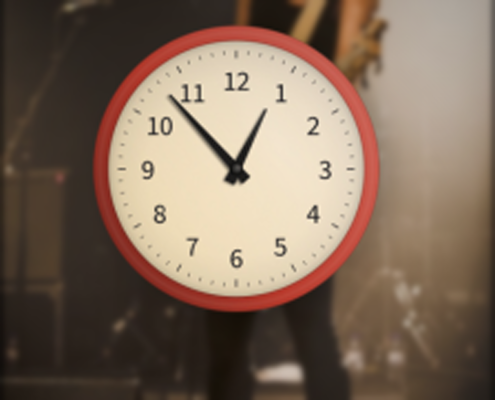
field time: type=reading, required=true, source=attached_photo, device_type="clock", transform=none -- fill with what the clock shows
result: 12:53
